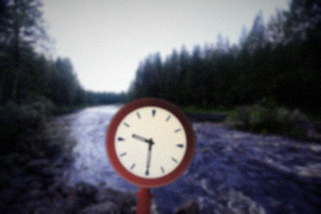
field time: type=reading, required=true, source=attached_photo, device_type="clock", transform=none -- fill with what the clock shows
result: 9:30
